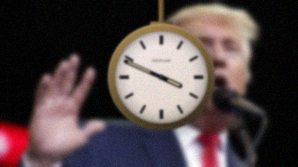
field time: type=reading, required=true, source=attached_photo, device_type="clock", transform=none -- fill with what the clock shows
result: 3:49
